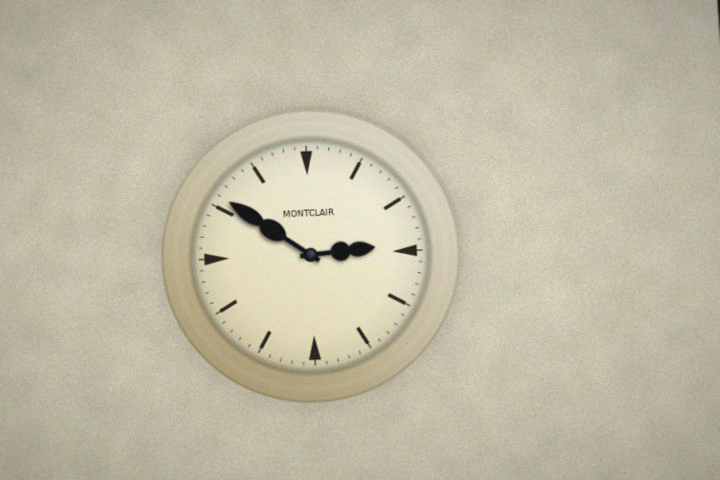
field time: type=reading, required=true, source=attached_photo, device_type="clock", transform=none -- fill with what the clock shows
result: 2:51
